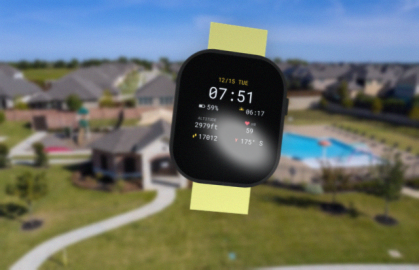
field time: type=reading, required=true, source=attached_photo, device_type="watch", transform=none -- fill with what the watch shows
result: 7:51
